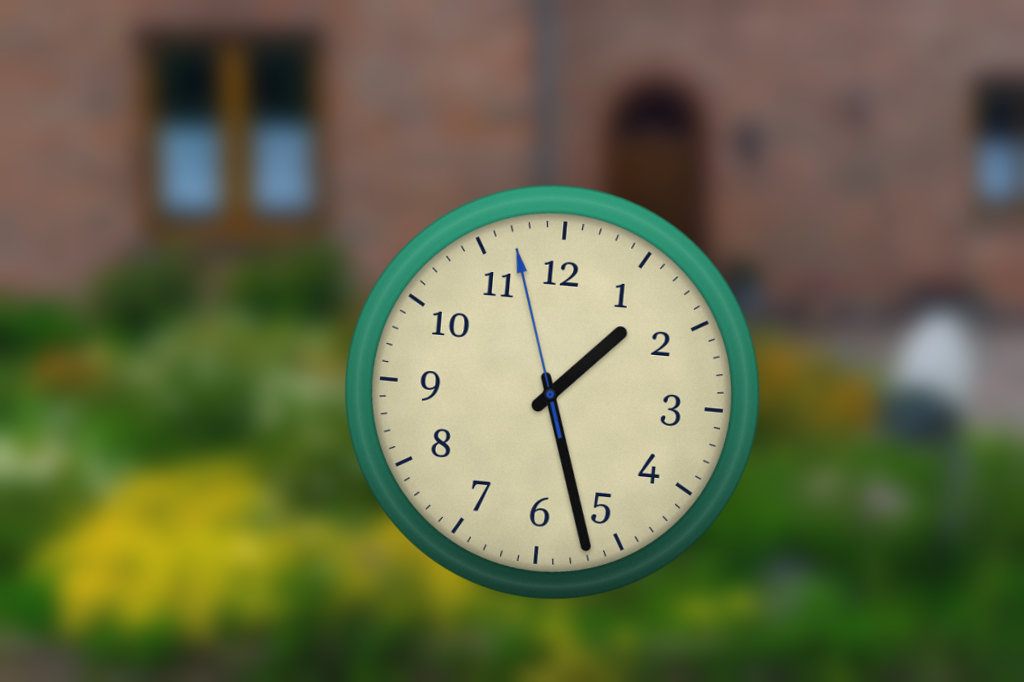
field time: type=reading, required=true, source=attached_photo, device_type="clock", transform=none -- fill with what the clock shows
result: 1:26:57
